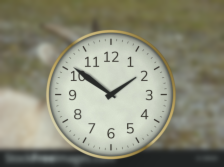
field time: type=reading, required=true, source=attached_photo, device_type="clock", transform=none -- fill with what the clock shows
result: 1:51
